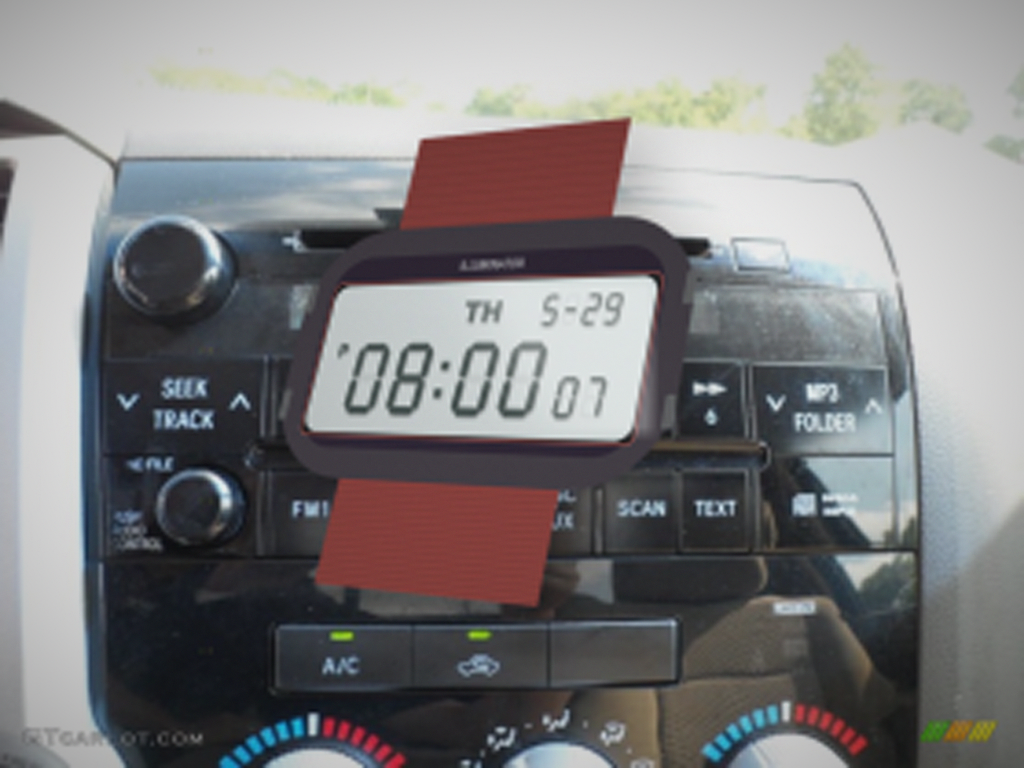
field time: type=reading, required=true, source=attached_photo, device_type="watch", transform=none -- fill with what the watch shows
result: 8:00:07
